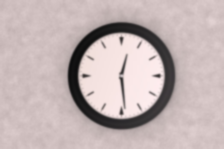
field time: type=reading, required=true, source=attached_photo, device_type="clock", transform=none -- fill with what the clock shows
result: 12:29
